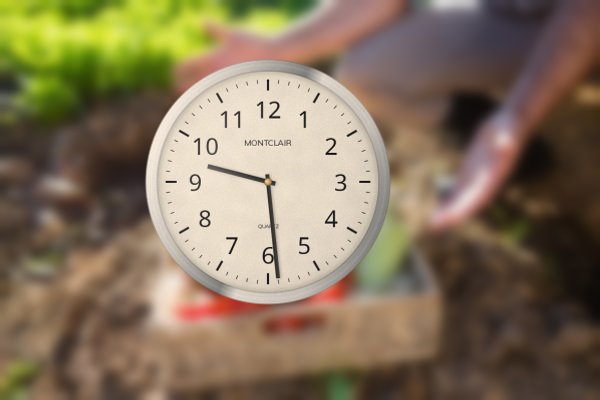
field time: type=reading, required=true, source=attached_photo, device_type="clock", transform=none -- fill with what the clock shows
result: 9:29
